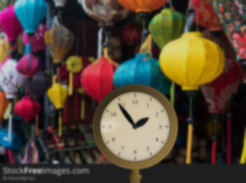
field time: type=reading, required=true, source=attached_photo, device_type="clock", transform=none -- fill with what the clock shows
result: 1:54
